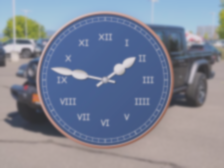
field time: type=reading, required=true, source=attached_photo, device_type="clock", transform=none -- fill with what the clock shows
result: 1:47
